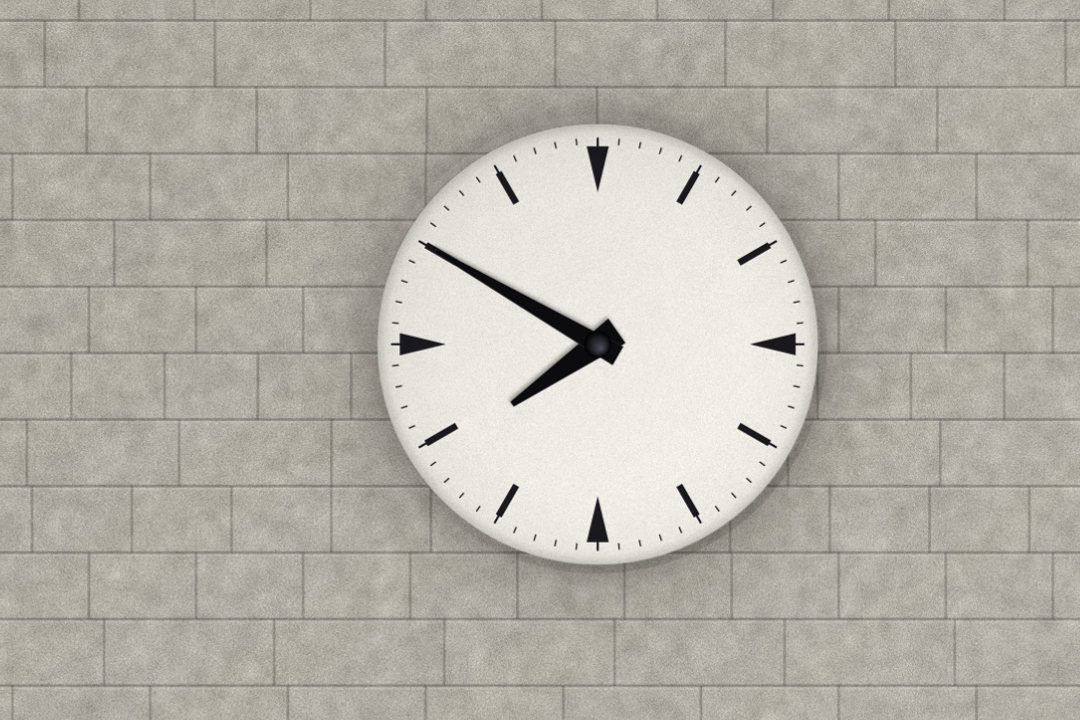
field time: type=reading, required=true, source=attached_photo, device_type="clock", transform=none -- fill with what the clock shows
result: 7:50
